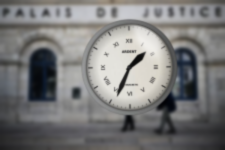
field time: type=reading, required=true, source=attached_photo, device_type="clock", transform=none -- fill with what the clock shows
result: 1:34
